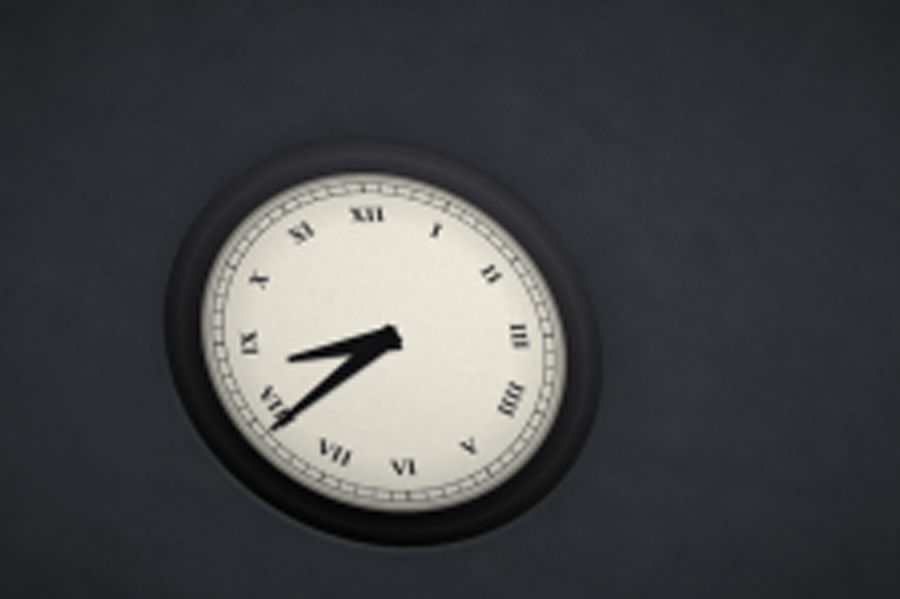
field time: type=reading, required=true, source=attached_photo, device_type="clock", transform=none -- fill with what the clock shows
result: 8:39
